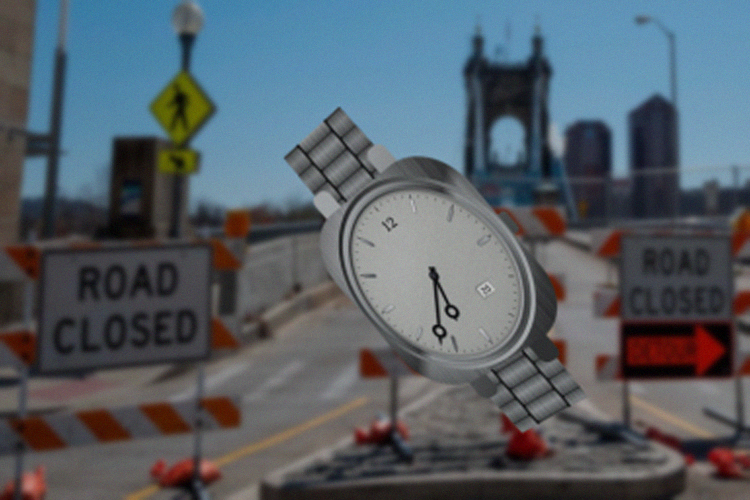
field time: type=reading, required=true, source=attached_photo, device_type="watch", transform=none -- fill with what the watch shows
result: 6:37
